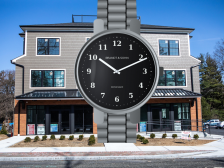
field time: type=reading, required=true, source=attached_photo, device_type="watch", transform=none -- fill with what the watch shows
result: 10:11
